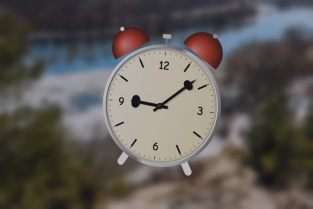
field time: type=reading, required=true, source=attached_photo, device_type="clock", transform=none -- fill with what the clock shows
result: 9:08
